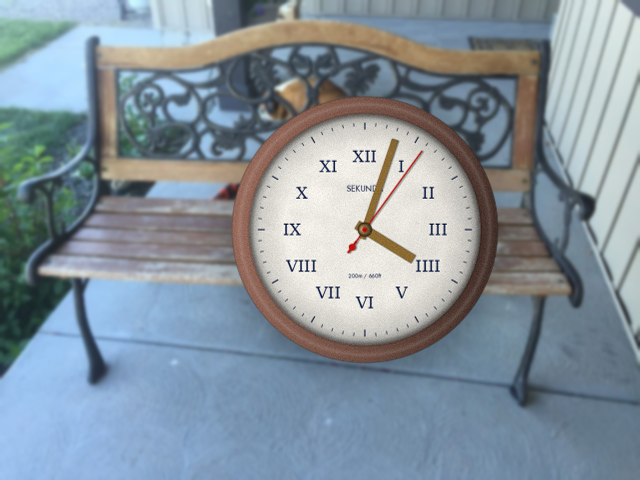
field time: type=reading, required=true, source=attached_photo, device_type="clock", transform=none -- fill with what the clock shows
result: 4:03:06
